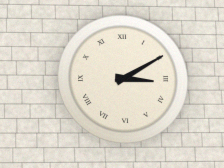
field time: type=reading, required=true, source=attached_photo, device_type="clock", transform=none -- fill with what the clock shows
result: 3:10
